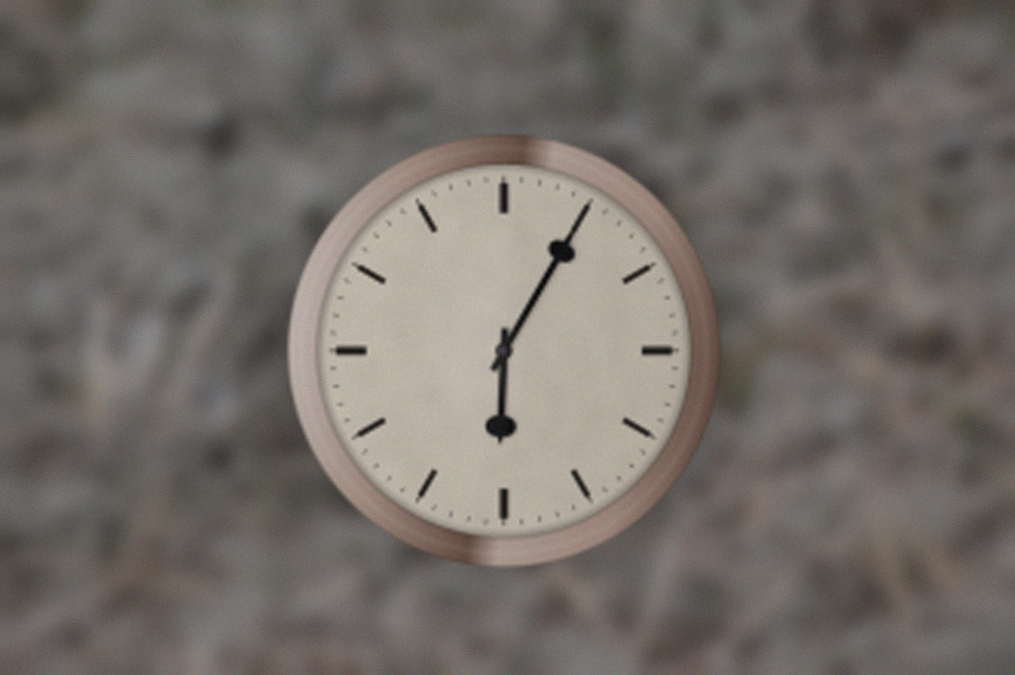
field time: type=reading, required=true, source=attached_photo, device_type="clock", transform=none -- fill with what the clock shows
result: 6:05
